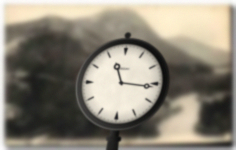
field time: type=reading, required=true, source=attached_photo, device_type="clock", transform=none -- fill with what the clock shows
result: 11:16
